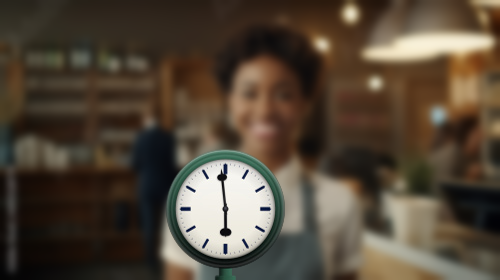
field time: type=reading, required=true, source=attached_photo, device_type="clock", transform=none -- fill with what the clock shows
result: 5:59
